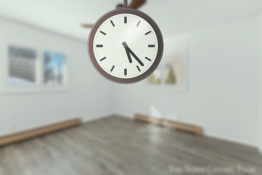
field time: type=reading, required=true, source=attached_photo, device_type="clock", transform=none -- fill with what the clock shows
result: 5:23
